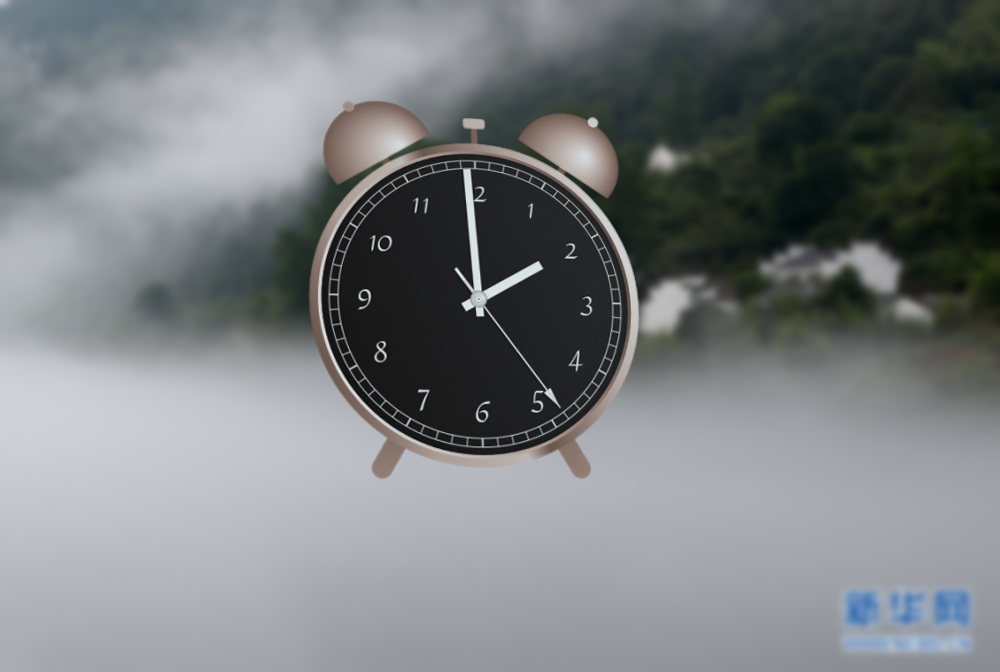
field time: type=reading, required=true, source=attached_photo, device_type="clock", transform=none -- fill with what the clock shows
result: 1:59:24
